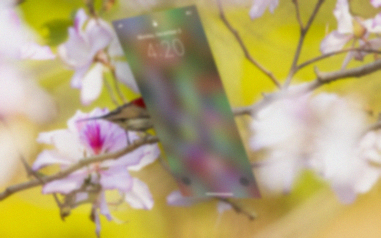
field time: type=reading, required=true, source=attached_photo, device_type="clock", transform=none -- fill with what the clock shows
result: 4:20
